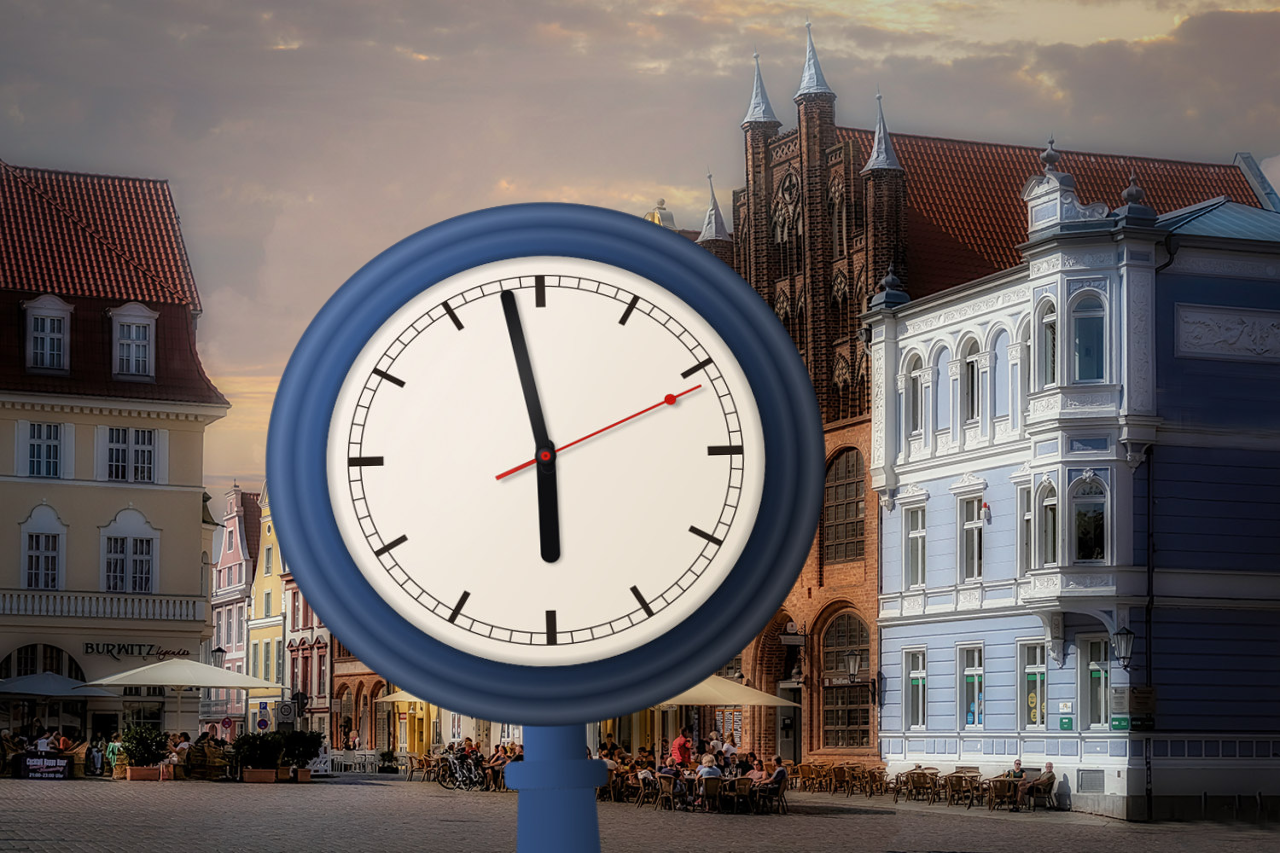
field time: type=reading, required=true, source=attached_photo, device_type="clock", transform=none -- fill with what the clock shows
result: 5:58:11
